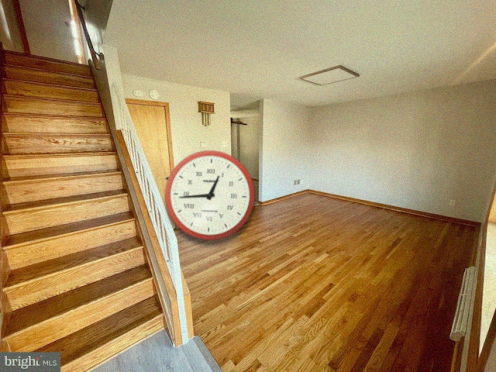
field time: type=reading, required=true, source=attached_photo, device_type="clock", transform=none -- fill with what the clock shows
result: 12:44
